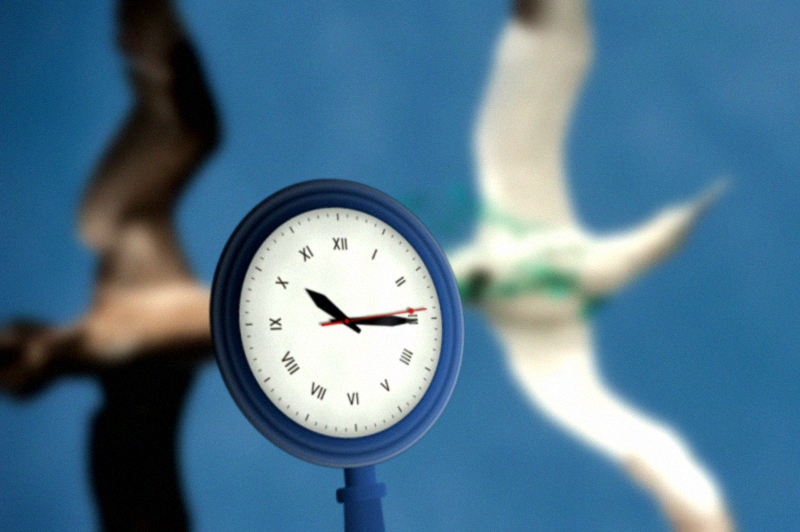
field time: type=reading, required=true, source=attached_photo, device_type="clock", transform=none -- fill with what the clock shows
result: 10:15:14
